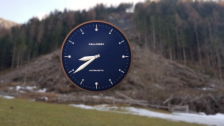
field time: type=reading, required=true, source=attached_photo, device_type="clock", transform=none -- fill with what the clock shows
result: 8:39
